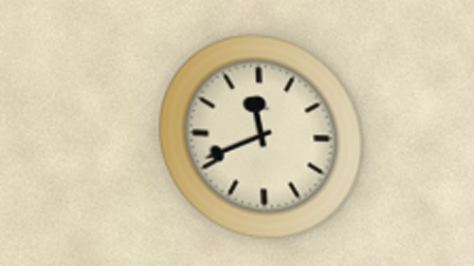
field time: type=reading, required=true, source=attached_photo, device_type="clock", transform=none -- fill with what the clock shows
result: 11:41
